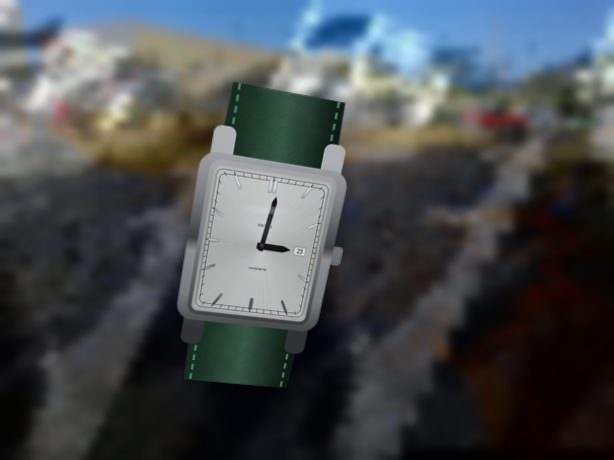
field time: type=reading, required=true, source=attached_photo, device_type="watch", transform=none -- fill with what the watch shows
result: 3:01
